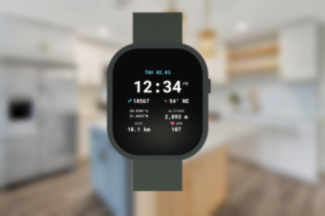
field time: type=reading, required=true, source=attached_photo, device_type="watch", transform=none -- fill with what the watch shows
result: 12:34
